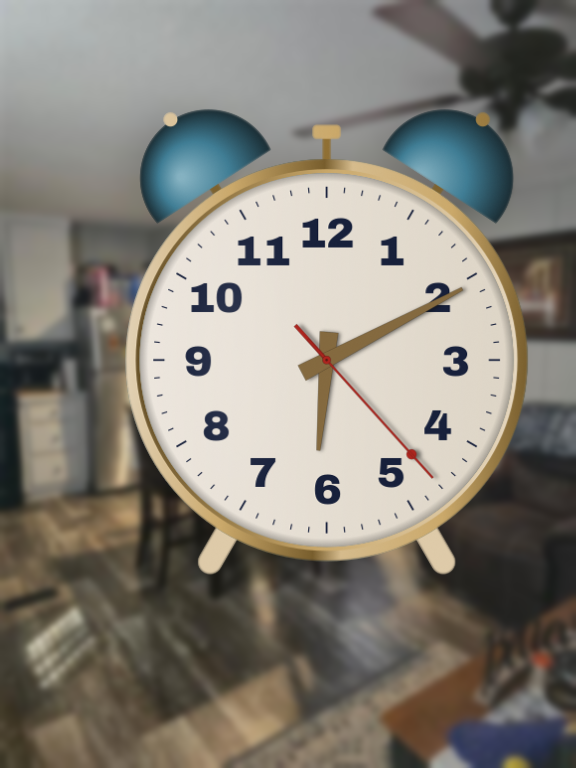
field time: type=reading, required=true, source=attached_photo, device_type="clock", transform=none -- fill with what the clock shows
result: 6:10:23
